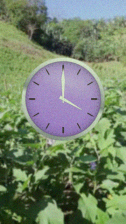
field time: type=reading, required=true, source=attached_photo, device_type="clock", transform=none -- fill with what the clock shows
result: 4:00
